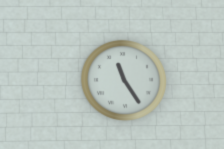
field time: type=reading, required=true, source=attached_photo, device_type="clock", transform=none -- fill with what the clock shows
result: 11:25
